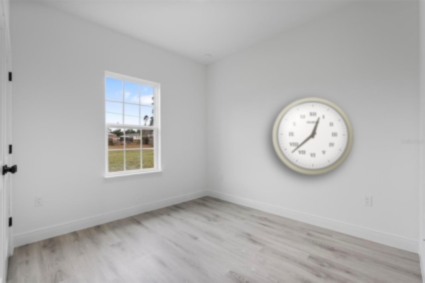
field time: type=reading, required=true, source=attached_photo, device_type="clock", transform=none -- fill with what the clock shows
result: 12:38
